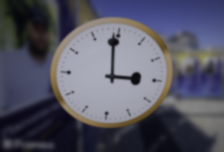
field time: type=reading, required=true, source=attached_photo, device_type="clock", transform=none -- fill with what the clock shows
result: 2:59
